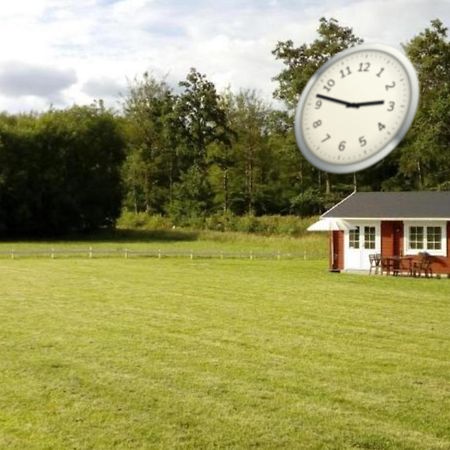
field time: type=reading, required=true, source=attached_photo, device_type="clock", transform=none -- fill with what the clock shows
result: 2:47
